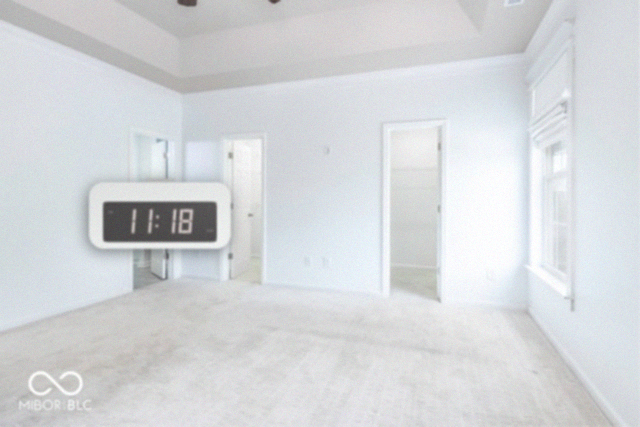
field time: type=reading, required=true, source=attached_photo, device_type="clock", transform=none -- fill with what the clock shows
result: 11:18
